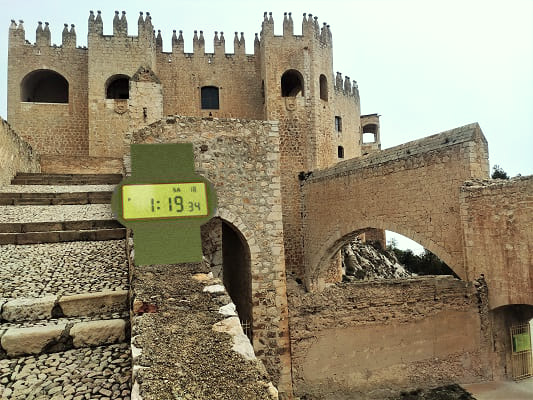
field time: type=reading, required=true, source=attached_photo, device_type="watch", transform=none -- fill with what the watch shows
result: 1:19:34
